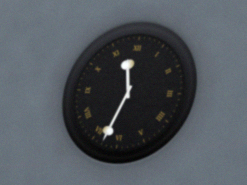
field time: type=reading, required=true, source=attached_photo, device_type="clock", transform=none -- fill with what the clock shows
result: 11:33
